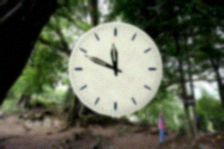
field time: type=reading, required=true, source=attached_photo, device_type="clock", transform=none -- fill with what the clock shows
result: 11:49
